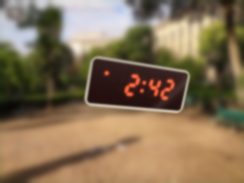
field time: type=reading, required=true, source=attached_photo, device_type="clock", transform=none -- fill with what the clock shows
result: 2:42
